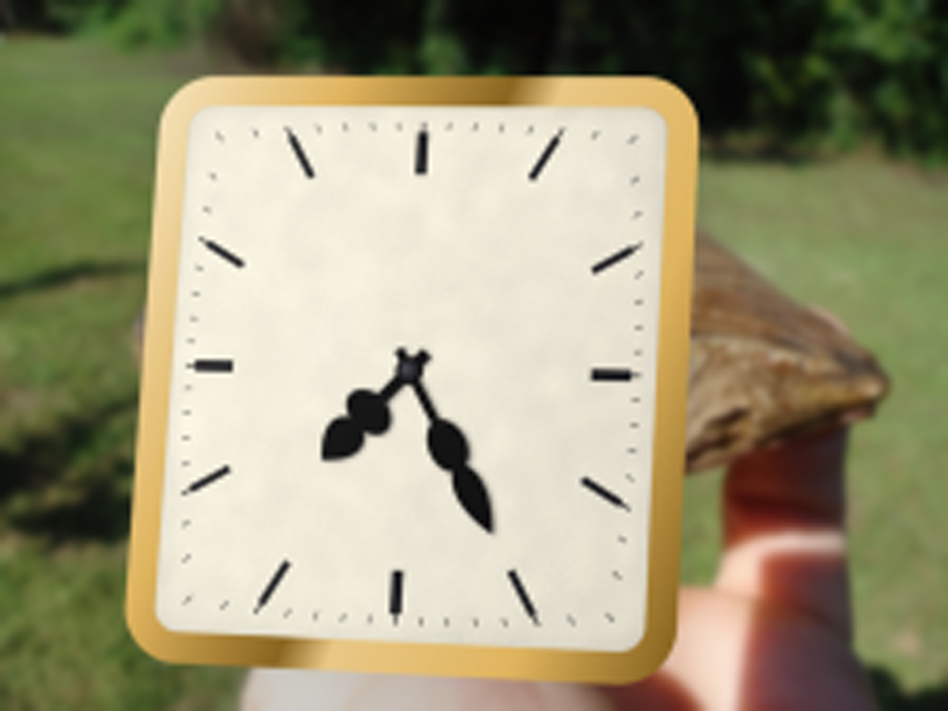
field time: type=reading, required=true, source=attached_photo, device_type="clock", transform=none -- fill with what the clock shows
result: 7:25
